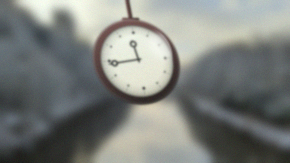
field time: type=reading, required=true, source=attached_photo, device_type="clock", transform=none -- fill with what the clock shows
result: 11:44
